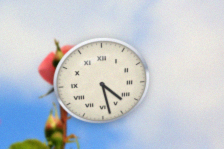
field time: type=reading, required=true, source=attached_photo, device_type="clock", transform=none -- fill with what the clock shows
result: 4:28
